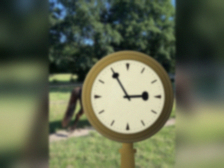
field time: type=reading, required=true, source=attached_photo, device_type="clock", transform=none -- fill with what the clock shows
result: 2:55
